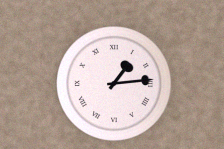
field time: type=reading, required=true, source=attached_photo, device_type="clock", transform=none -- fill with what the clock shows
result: 1:14
